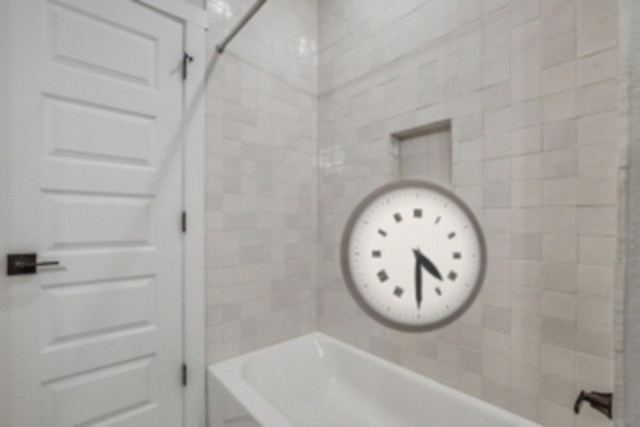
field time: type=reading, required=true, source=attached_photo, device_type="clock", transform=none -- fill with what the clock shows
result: 4:30
